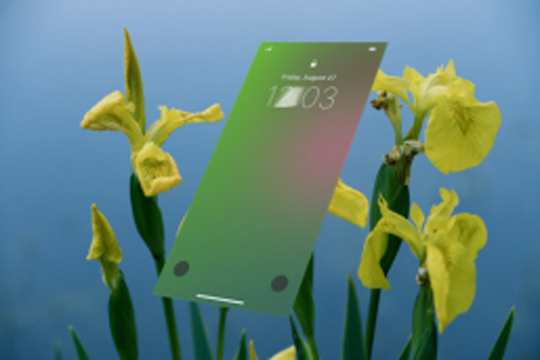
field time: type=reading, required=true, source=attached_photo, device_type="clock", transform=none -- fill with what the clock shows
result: 12:03
